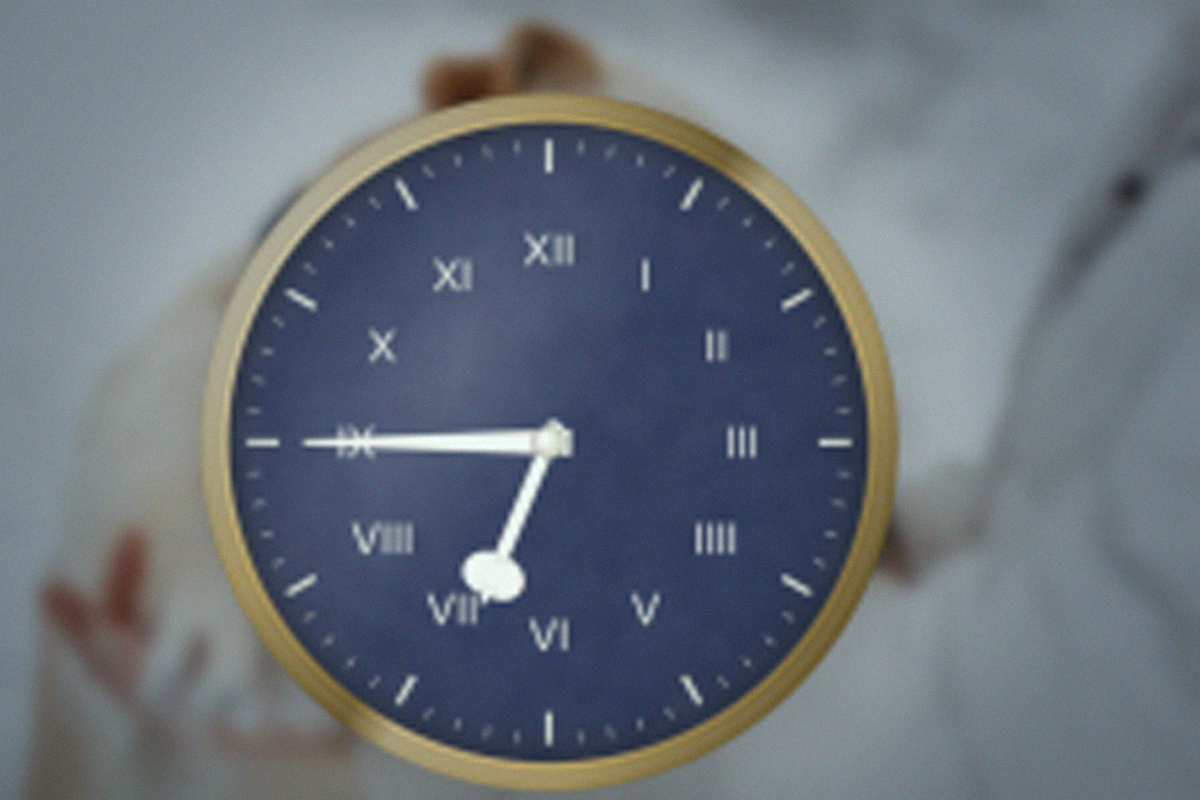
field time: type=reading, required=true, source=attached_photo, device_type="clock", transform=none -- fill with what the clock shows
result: 6:45
